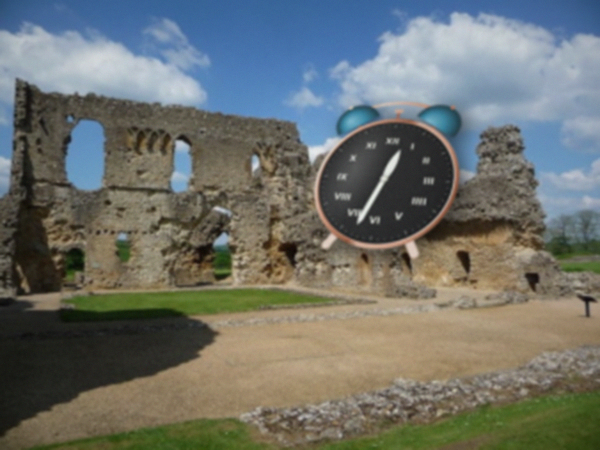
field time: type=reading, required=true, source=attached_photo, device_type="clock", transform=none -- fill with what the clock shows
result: 12:33
